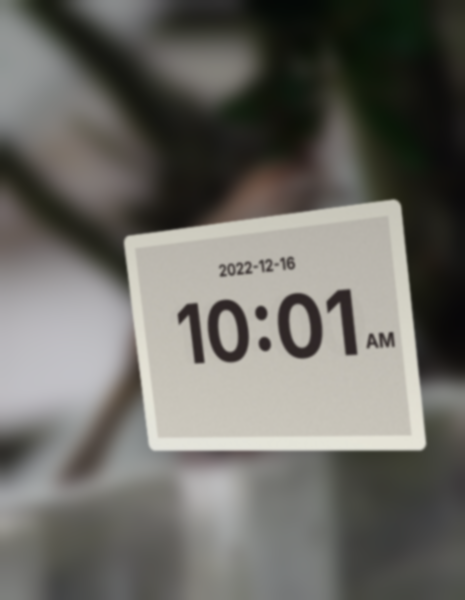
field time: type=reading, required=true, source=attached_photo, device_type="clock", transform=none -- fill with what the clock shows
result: 10:01
